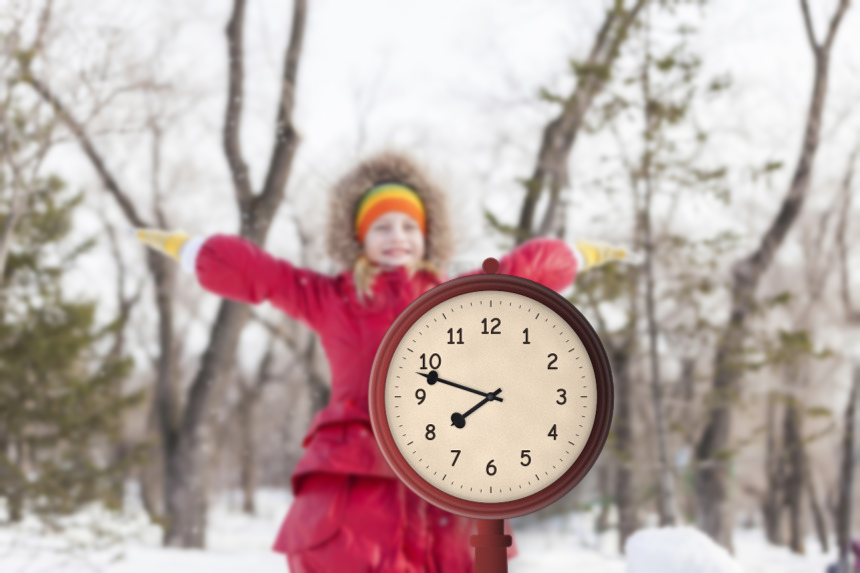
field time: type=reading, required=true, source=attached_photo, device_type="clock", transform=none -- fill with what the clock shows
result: 7:48
